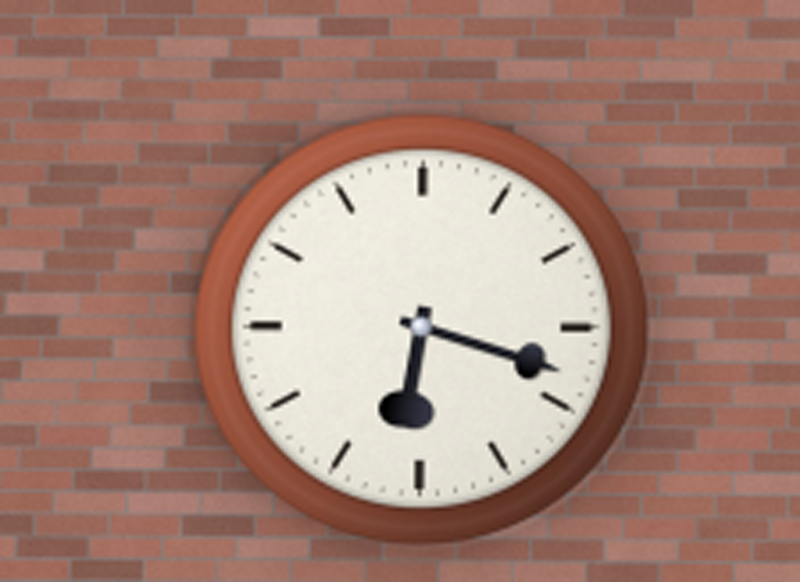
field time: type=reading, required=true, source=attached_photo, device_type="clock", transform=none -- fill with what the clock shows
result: 6:18
